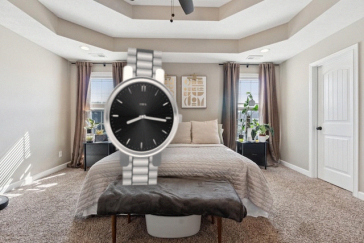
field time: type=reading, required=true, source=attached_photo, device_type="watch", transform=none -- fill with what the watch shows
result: 8:16
